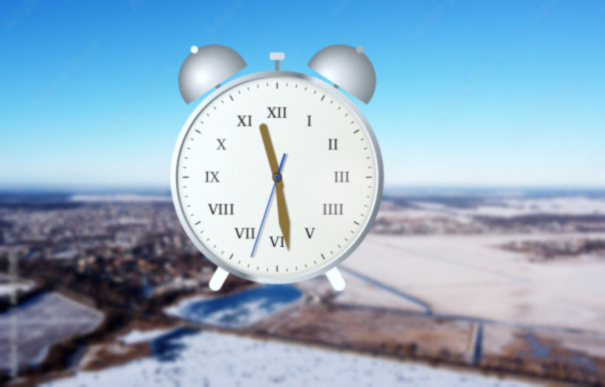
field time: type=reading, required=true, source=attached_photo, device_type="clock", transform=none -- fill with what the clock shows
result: 11:28:33
